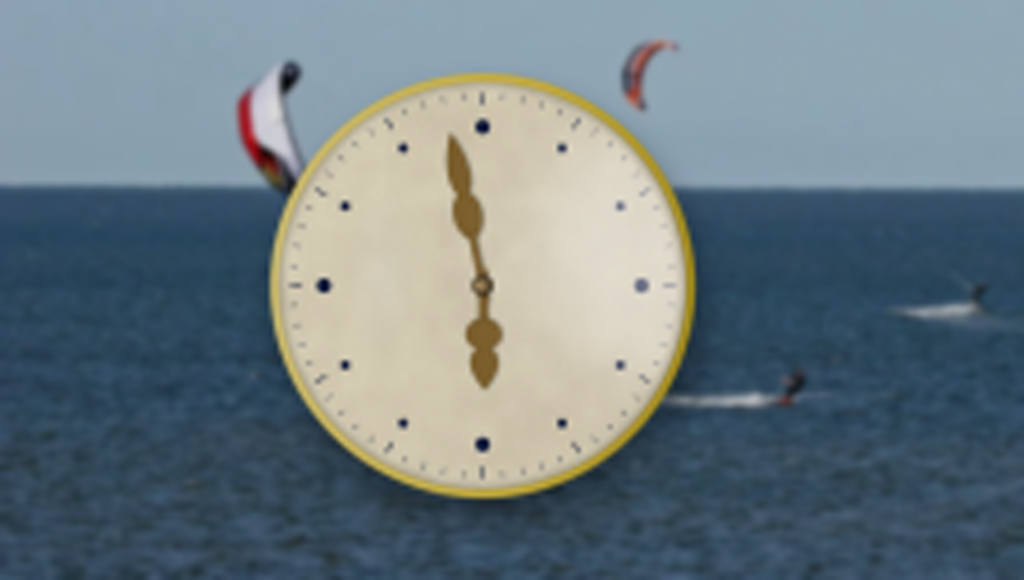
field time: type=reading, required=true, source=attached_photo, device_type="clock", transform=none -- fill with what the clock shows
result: 5:58
